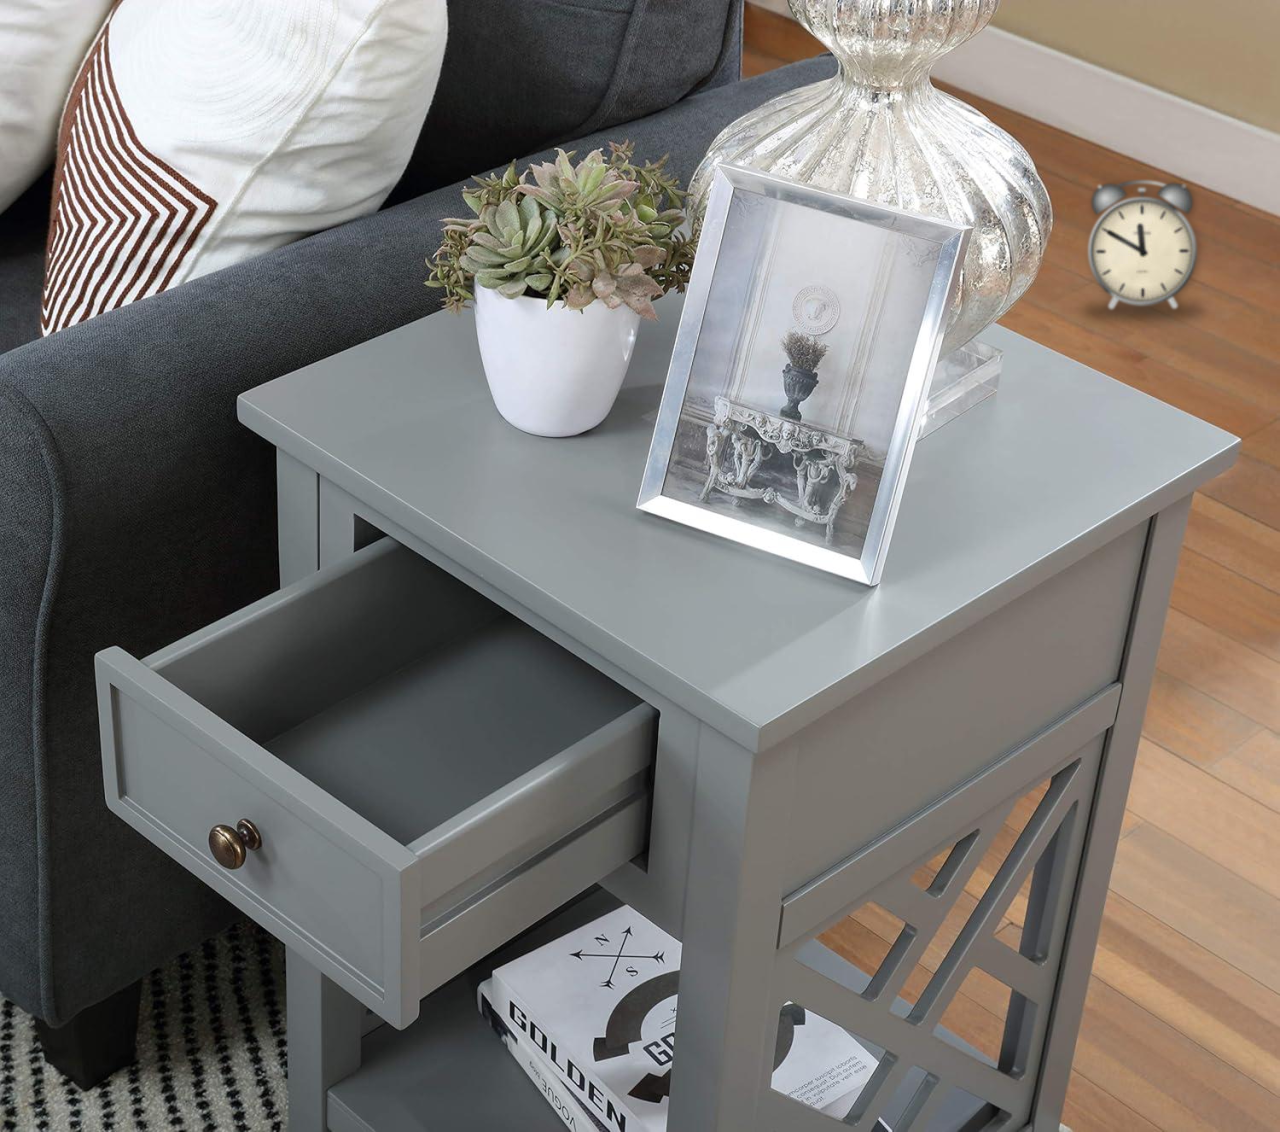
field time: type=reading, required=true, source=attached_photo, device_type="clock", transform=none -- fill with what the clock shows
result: 11:50
